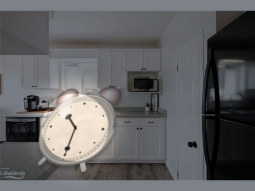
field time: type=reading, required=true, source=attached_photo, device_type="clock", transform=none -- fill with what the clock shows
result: 10:30
